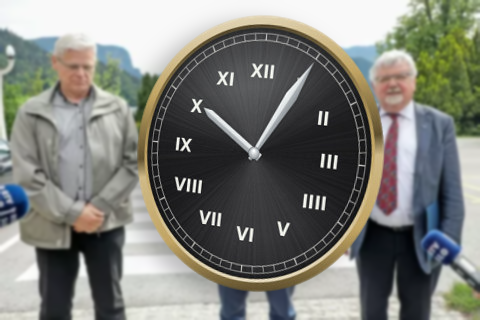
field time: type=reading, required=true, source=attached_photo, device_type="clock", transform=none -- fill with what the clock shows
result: 10:05
